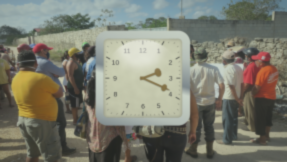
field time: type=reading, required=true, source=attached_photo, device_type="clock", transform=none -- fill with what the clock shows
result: 2:19
